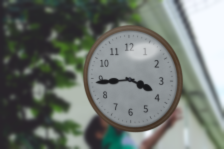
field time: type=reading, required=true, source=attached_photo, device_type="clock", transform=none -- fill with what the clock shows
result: 3:44
